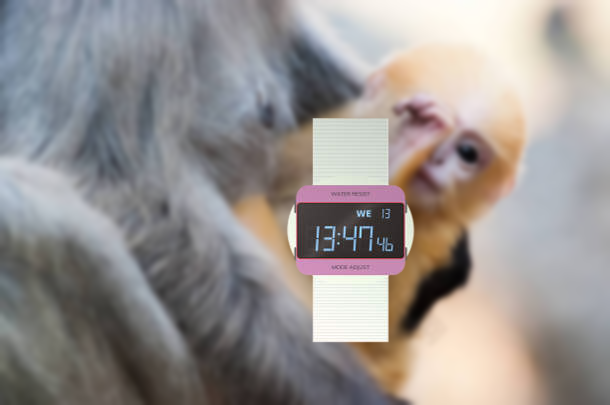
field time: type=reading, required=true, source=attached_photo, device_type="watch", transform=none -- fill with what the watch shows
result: 13:47:46
